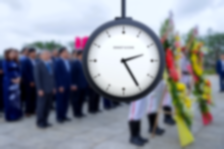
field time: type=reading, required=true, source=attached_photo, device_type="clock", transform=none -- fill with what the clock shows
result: 2:25
